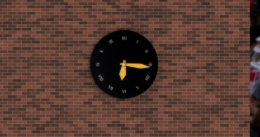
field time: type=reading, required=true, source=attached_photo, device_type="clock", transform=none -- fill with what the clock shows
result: 6:16
